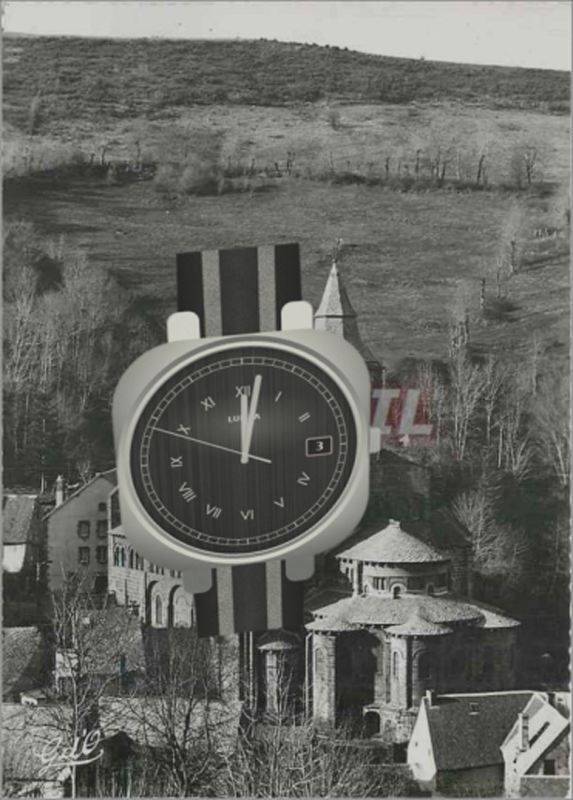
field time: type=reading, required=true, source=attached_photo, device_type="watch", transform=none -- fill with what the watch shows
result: 12:01:49
